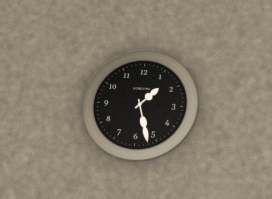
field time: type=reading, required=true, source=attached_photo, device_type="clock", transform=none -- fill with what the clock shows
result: 1:27
